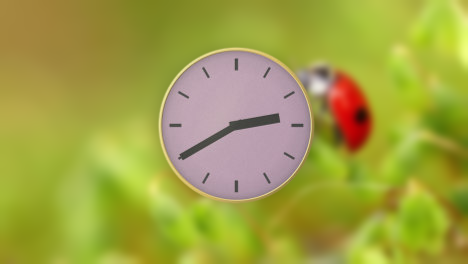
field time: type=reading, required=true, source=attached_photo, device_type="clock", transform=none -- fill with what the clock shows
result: 2:40
